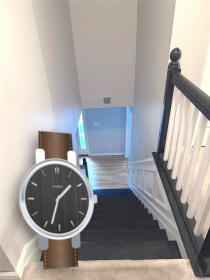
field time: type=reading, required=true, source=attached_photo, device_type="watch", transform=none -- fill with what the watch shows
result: 1:33
